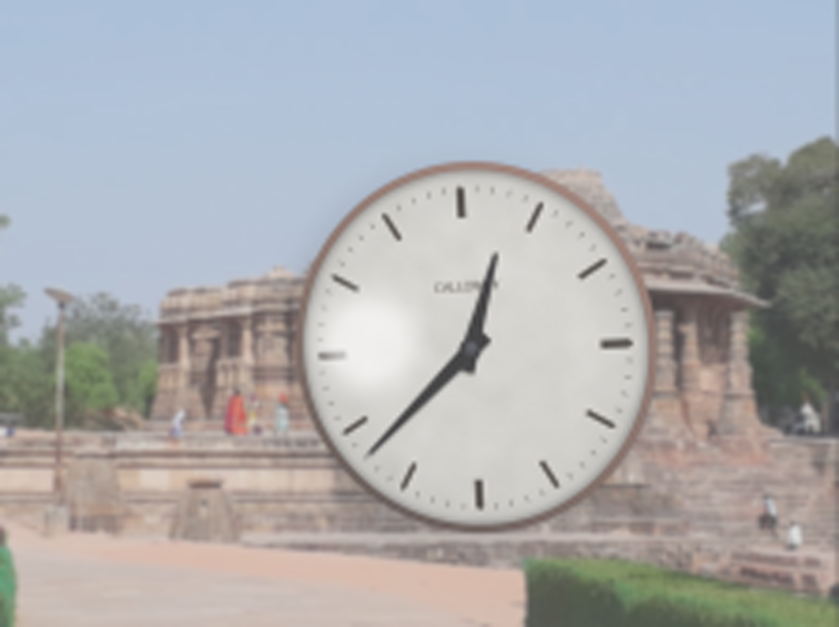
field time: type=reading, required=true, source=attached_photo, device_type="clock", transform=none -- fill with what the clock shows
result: 12:38
